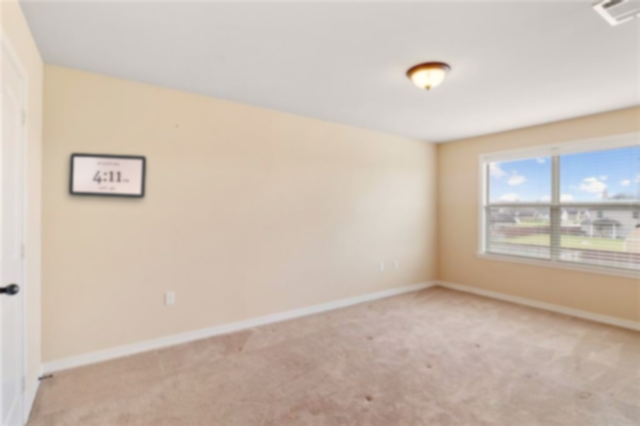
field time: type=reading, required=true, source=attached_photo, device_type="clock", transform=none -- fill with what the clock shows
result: 4:11
